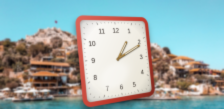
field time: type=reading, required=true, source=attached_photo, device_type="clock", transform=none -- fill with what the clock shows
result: 1:11
